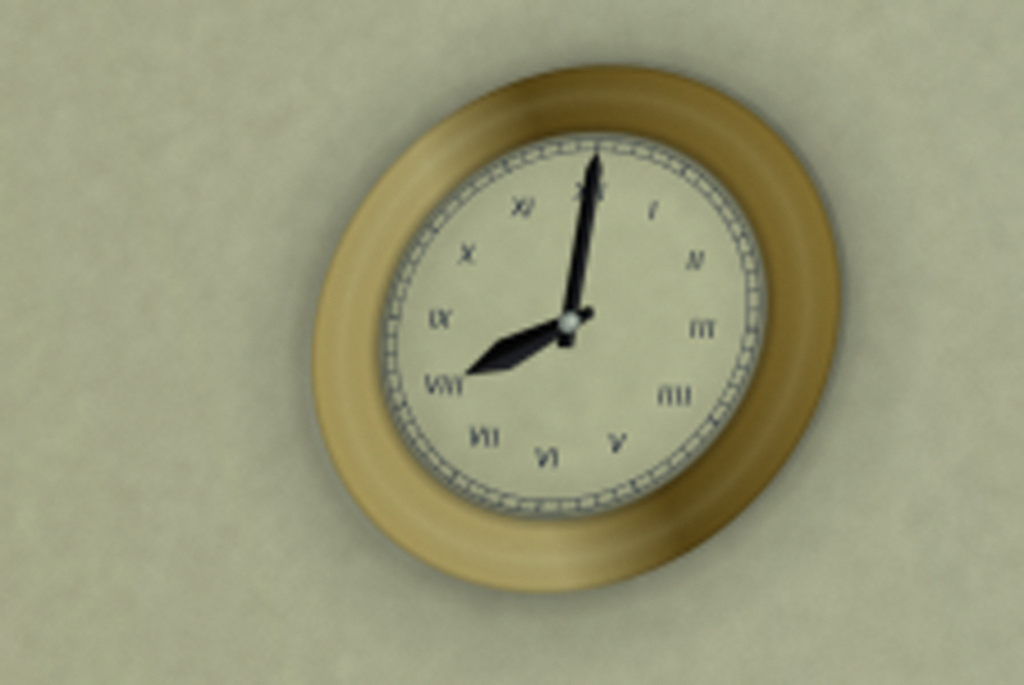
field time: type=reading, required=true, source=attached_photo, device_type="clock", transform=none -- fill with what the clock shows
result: 8:00
